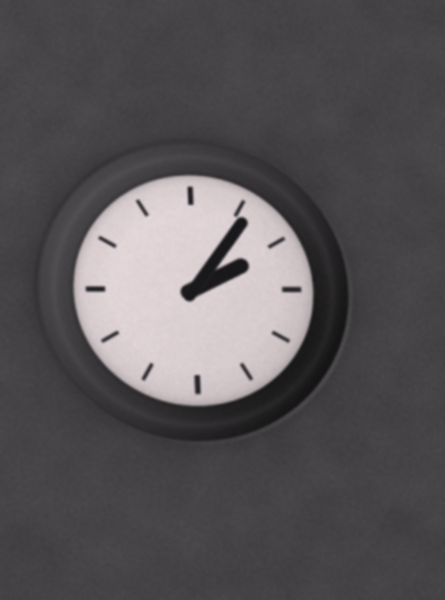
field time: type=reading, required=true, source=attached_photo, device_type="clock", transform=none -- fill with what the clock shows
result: 2:06
